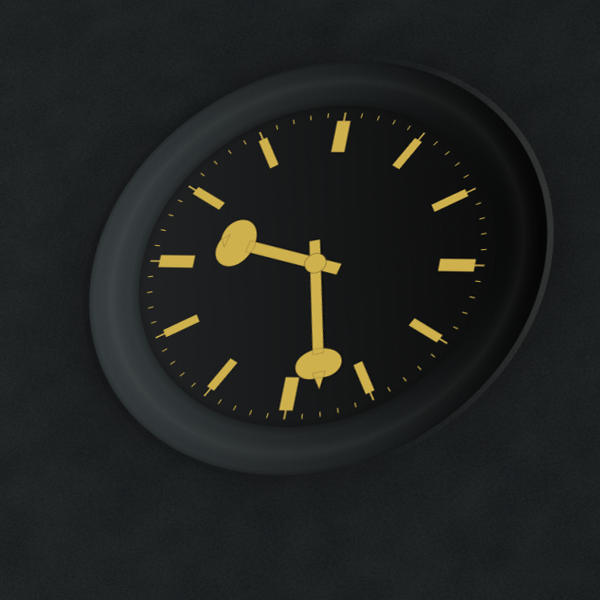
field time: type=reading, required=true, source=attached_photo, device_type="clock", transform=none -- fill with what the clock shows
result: 9:28
